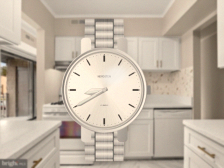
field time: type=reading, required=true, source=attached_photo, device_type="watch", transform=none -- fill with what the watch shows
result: 8:40
